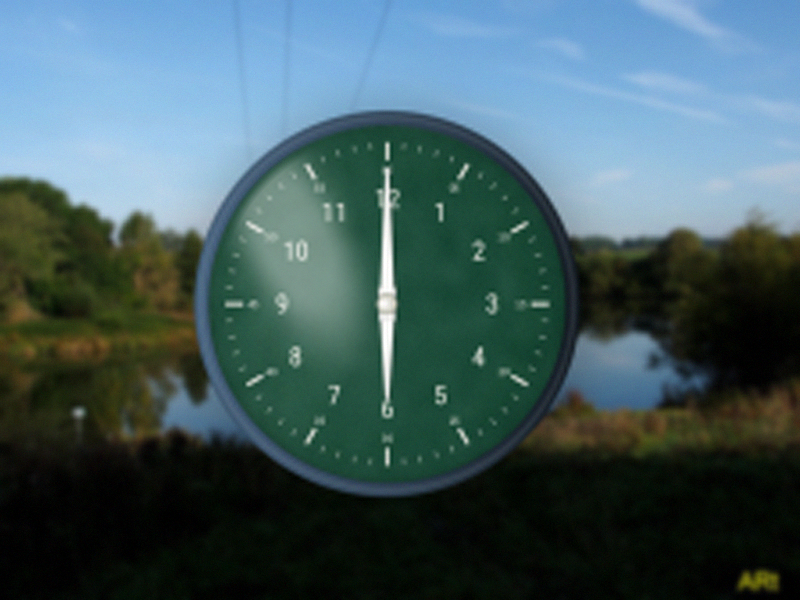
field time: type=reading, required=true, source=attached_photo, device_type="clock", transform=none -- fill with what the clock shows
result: 6:00
